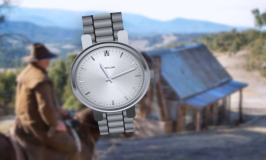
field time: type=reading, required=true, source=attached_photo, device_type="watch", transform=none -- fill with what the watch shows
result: 11:12
